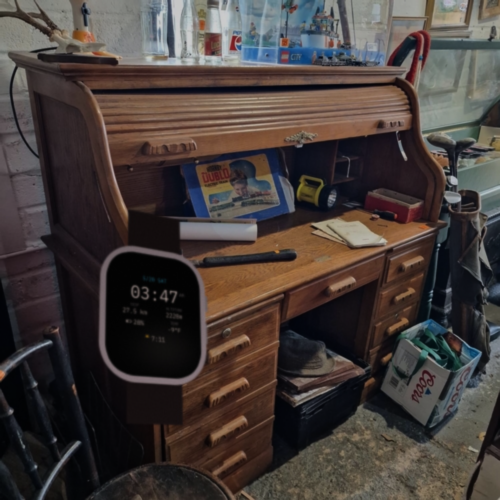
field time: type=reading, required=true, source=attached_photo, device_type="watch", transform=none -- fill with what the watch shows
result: 3:47
